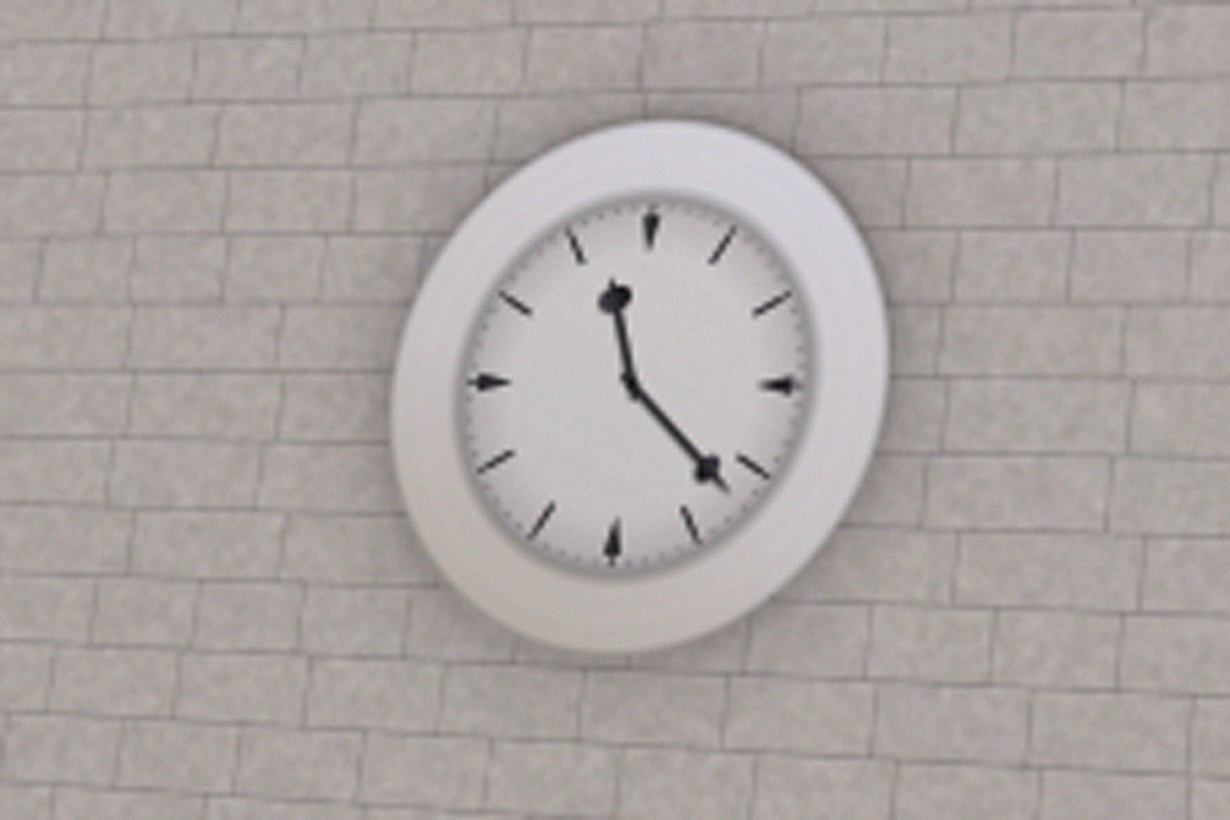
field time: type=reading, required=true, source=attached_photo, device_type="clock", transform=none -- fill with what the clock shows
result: 11:22
